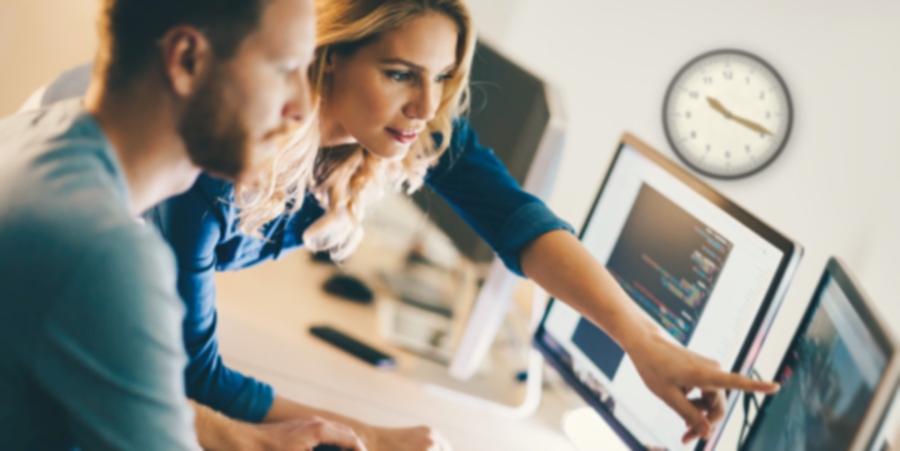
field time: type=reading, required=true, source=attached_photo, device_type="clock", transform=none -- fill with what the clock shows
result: 10:19
